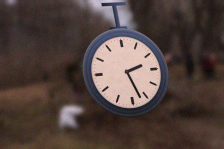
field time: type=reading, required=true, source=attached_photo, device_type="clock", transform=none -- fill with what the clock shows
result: 2:27
